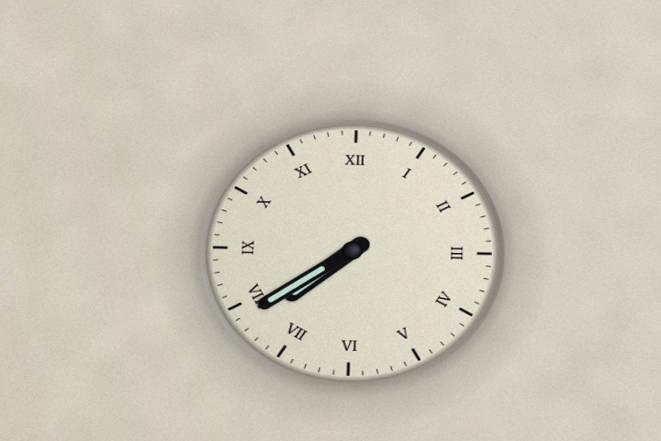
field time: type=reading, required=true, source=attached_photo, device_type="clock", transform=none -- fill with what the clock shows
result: 7:39
